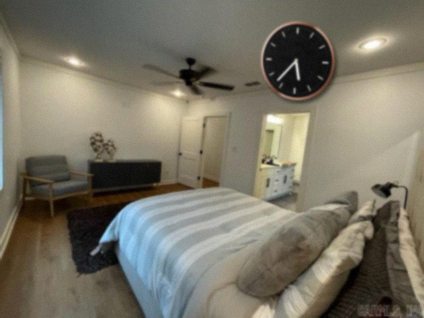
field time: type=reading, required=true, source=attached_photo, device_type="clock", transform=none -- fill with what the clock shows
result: 5:37
